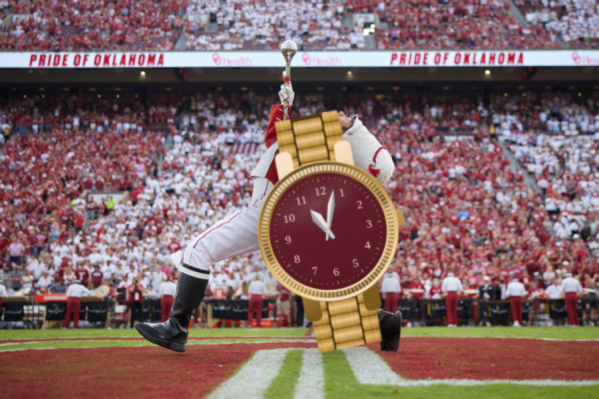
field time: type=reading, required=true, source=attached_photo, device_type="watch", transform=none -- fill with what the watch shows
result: 11:03
